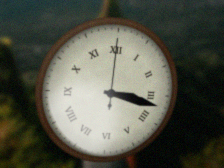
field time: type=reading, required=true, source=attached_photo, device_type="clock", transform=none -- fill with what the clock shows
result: 3:17:00
